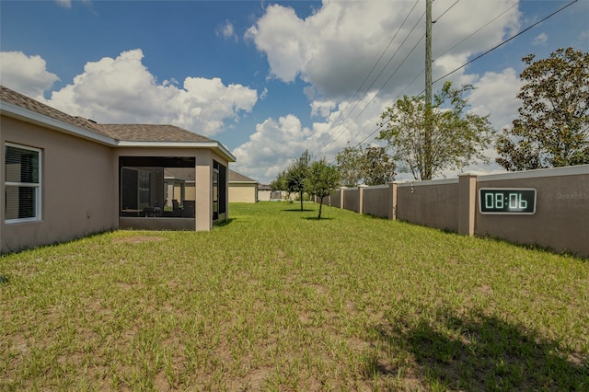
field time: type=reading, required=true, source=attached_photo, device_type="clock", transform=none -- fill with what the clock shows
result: 8:06
